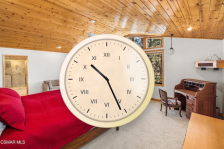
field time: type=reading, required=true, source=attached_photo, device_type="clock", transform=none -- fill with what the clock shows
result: 10:26
